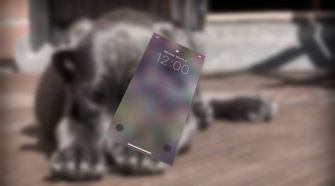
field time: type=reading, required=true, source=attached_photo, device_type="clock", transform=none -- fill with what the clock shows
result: 12:00
